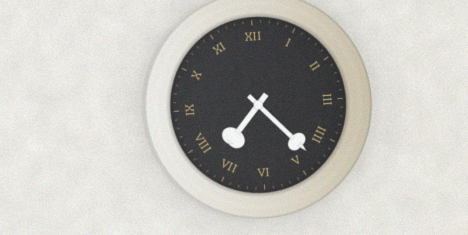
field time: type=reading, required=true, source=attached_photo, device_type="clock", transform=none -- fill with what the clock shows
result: 7:23
